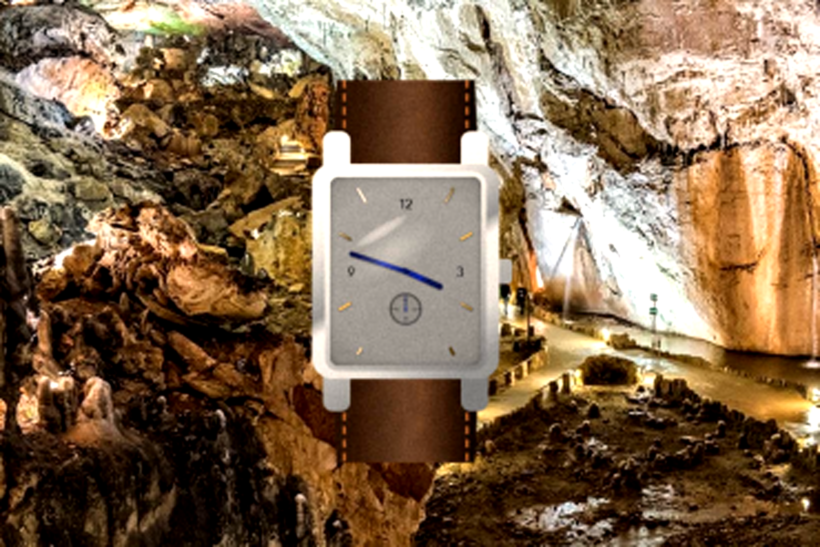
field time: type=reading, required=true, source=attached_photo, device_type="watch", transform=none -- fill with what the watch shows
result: 3:48
